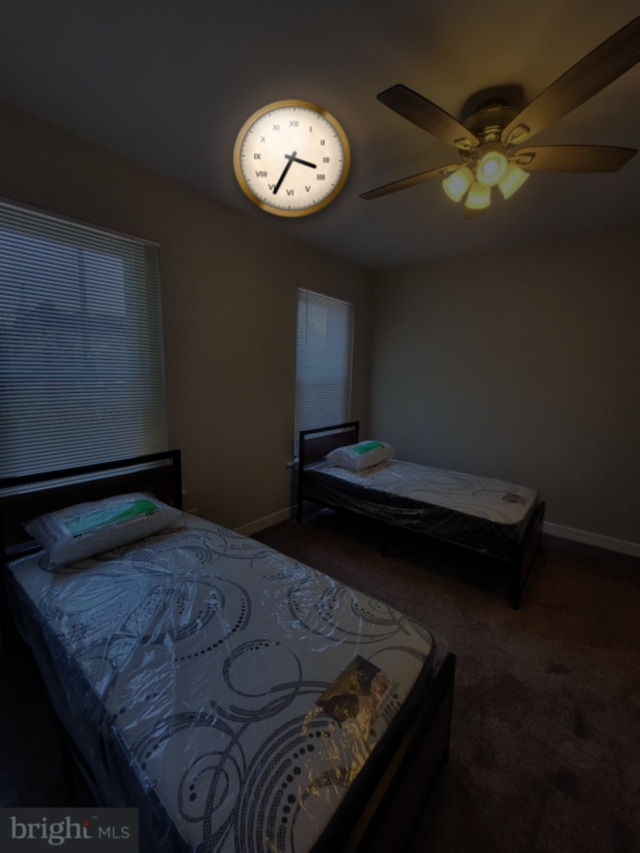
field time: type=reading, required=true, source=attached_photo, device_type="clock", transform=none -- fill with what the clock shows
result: 3:34
